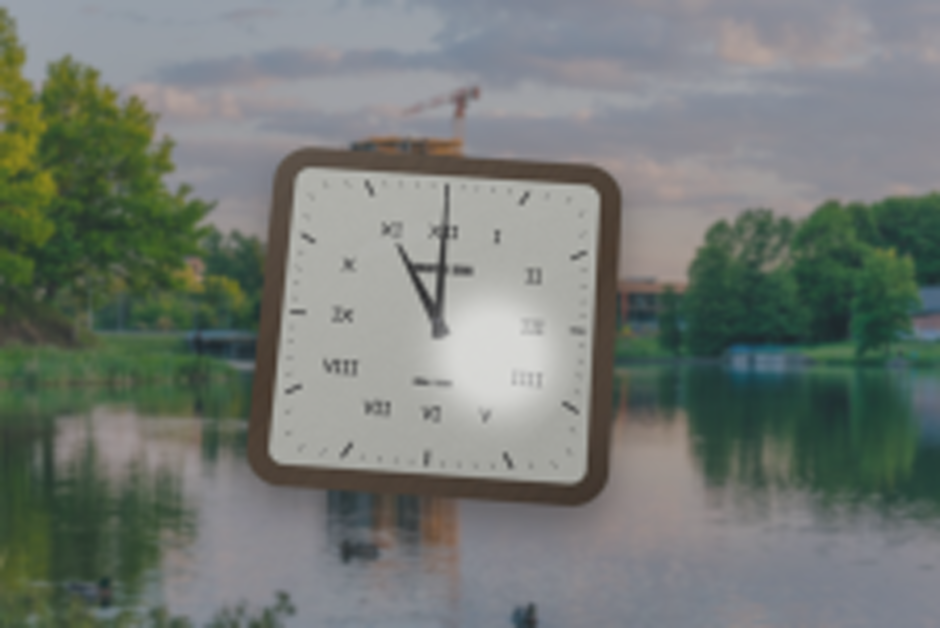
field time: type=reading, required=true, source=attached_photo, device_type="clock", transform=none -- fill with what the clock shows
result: 11:00
